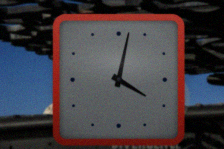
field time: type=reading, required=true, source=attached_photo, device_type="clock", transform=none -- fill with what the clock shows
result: 4:02
